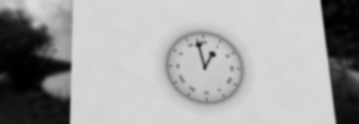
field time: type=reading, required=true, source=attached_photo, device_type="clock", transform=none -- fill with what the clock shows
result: 12:58
